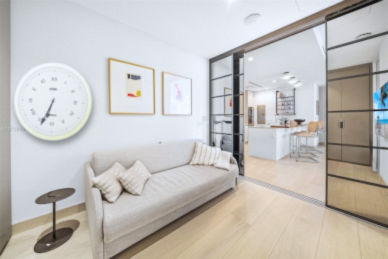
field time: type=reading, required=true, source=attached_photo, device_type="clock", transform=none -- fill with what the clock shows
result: 6:34
